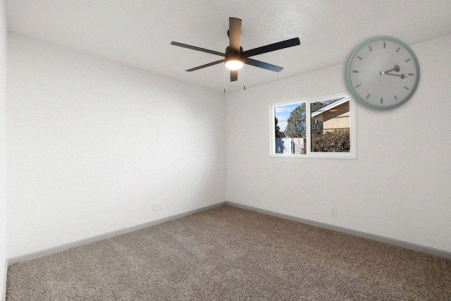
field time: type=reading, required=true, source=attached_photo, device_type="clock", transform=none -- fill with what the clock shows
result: 2:16
